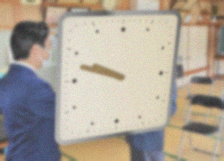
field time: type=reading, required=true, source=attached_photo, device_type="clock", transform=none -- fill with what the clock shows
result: 9:48
